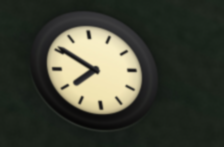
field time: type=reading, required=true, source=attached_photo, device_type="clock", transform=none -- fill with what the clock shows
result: 7:51
